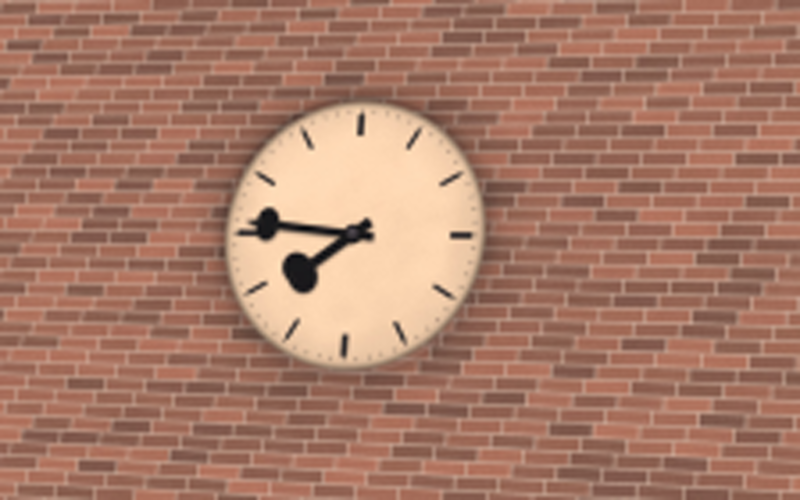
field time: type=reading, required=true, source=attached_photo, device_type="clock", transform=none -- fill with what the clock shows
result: 7:46
